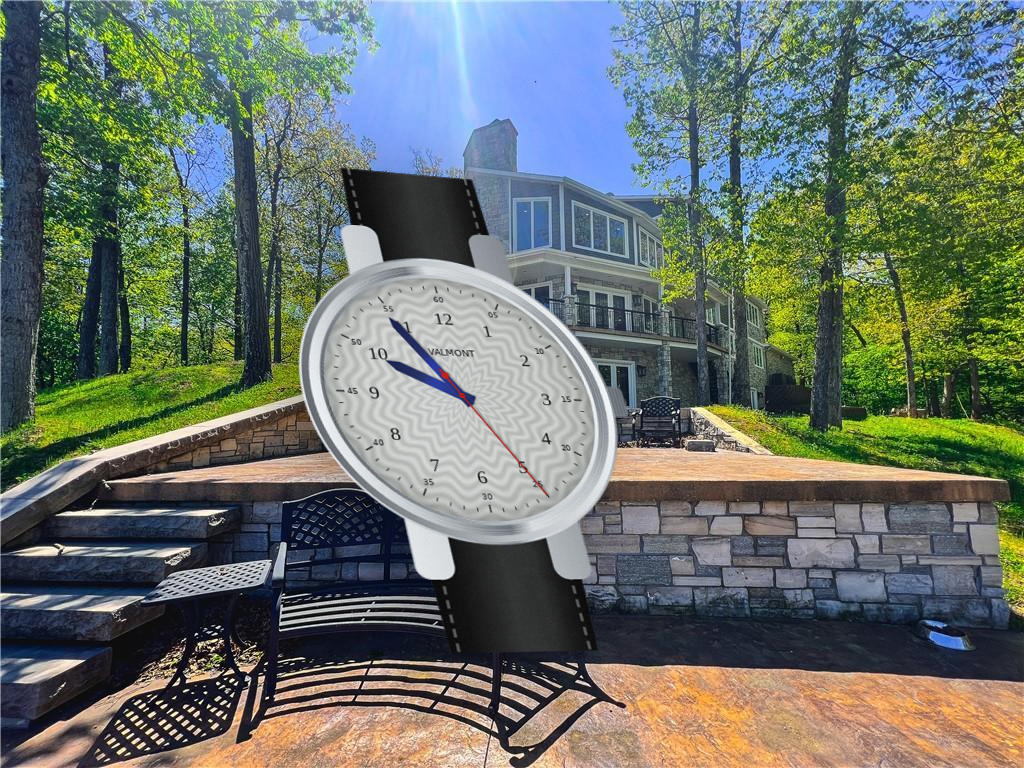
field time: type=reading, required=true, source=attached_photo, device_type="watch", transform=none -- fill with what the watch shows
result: 9:54:25
